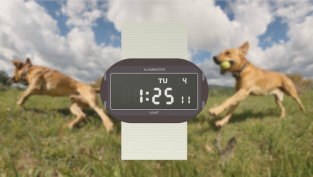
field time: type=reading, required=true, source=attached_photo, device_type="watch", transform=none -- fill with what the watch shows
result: 1:25:11
